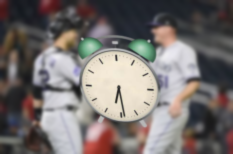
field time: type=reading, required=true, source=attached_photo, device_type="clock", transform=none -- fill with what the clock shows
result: 6:29
